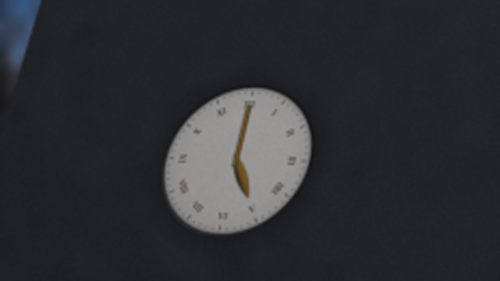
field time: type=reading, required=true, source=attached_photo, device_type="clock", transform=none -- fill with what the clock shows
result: 5:00
